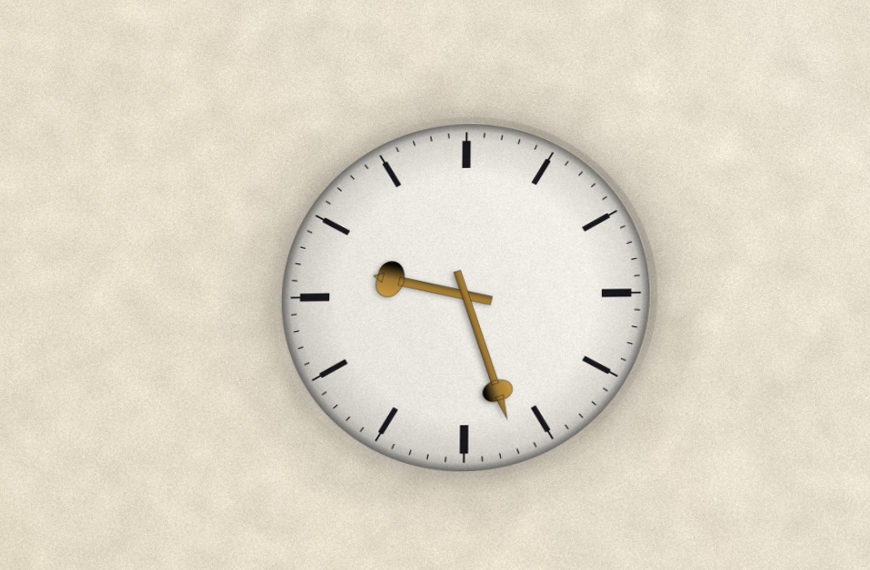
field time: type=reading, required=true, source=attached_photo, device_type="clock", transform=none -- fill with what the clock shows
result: 9:27
